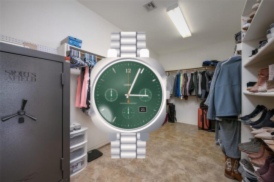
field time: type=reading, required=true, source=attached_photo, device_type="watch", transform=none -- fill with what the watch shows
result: 3:04
